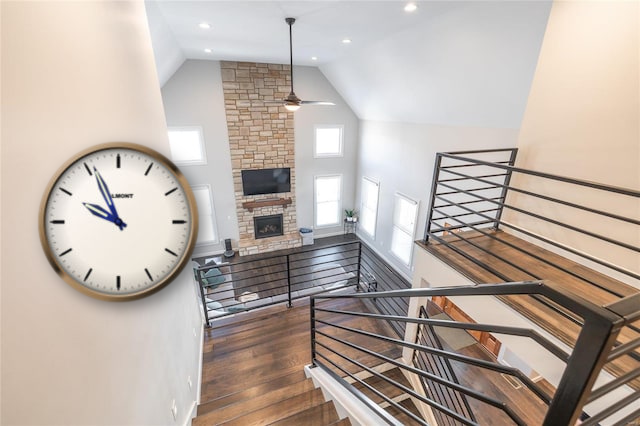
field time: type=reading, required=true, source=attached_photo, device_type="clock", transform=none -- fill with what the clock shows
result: 9:56
